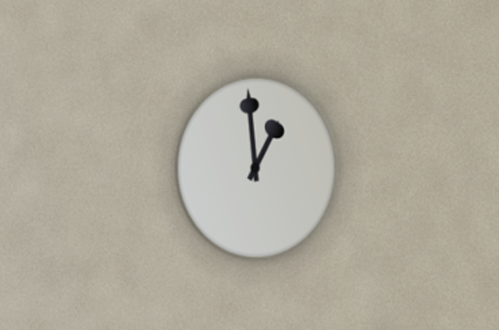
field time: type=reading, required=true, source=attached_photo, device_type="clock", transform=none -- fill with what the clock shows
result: 12:59
